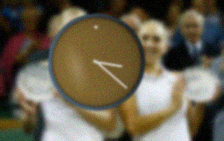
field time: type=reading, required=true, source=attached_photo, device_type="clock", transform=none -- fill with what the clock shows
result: 3:22
